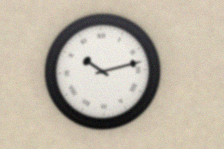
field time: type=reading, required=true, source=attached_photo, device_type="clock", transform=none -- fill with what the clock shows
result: 10:13
